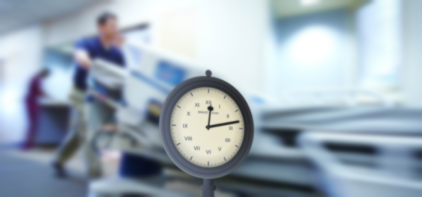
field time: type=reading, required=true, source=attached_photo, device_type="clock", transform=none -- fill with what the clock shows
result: 12:13
